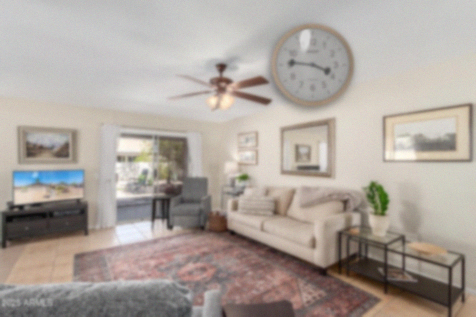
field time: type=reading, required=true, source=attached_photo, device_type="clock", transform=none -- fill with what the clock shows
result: 3:46
